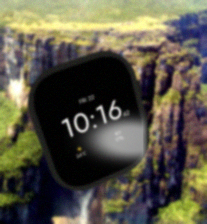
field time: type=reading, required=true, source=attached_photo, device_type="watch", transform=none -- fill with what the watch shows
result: 10:16
